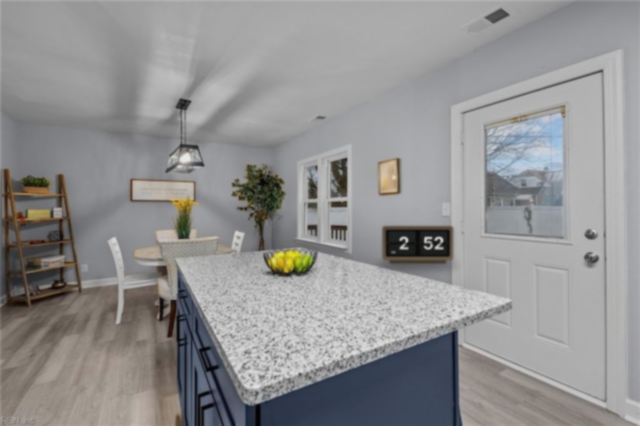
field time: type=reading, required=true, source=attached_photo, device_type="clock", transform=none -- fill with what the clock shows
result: 2:52
